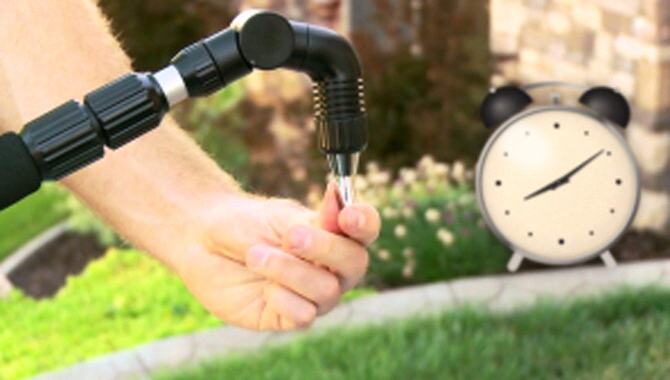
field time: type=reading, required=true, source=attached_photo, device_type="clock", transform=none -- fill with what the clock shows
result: 8:09
